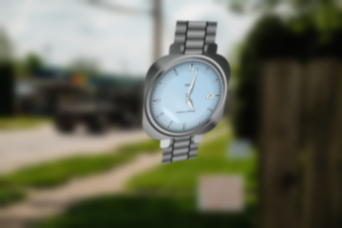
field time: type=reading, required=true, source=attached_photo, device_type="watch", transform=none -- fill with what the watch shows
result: 5:02
